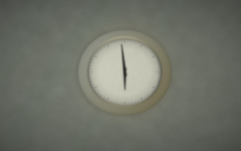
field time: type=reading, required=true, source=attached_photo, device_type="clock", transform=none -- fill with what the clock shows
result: 5:59
